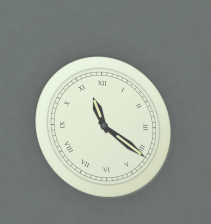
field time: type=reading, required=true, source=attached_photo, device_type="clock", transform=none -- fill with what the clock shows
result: 11:21
